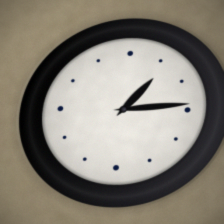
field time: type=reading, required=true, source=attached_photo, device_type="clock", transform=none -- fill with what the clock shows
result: 1:14
